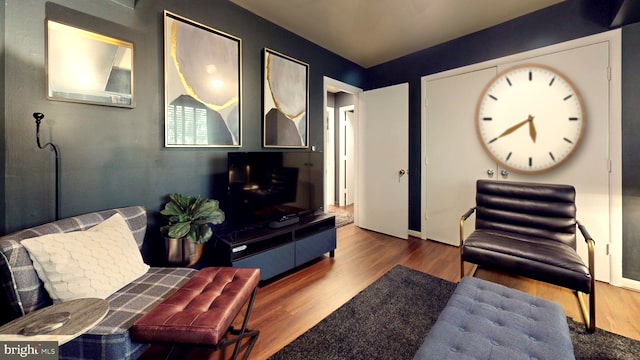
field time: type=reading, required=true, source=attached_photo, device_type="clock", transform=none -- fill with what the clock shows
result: 5:40
